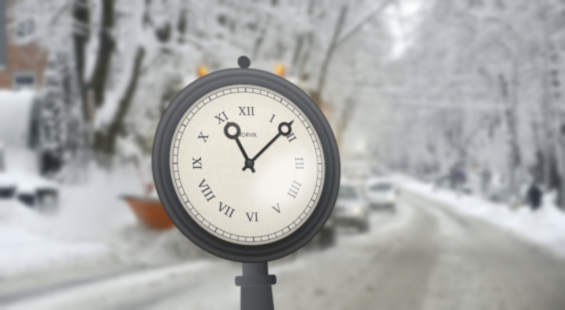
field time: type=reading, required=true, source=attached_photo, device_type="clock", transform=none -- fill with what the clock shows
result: 11:08
